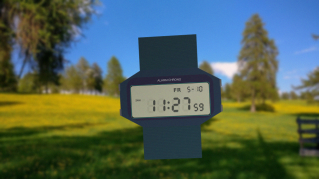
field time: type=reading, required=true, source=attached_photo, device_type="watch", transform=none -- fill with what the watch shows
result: 11:27:59
